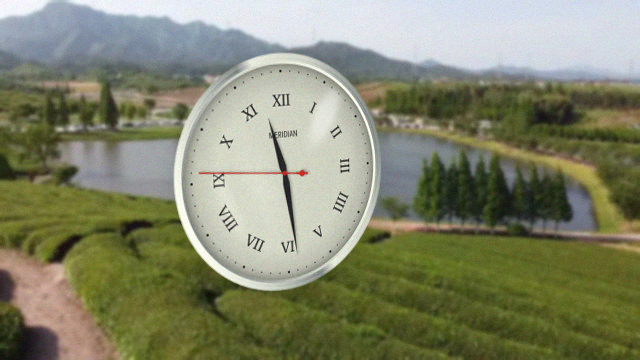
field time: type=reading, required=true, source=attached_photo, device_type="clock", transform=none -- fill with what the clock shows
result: 11:28:46
